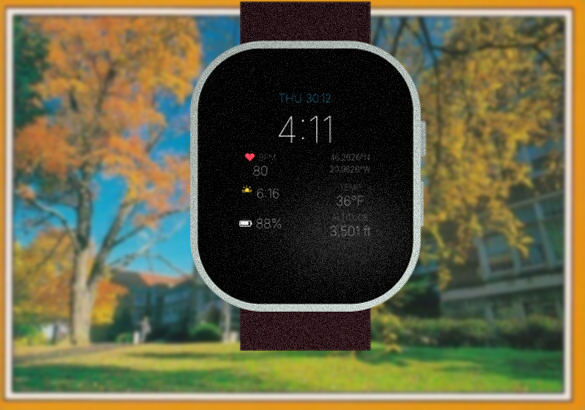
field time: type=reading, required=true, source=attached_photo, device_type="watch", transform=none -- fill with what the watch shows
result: 4:11
